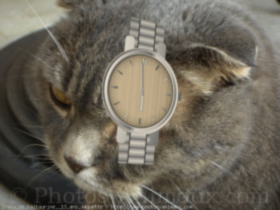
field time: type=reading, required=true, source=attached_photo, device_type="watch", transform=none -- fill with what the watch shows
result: 5:59
